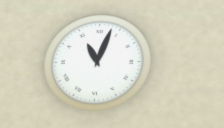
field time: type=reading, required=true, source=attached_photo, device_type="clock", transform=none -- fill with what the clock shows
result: 11:03
